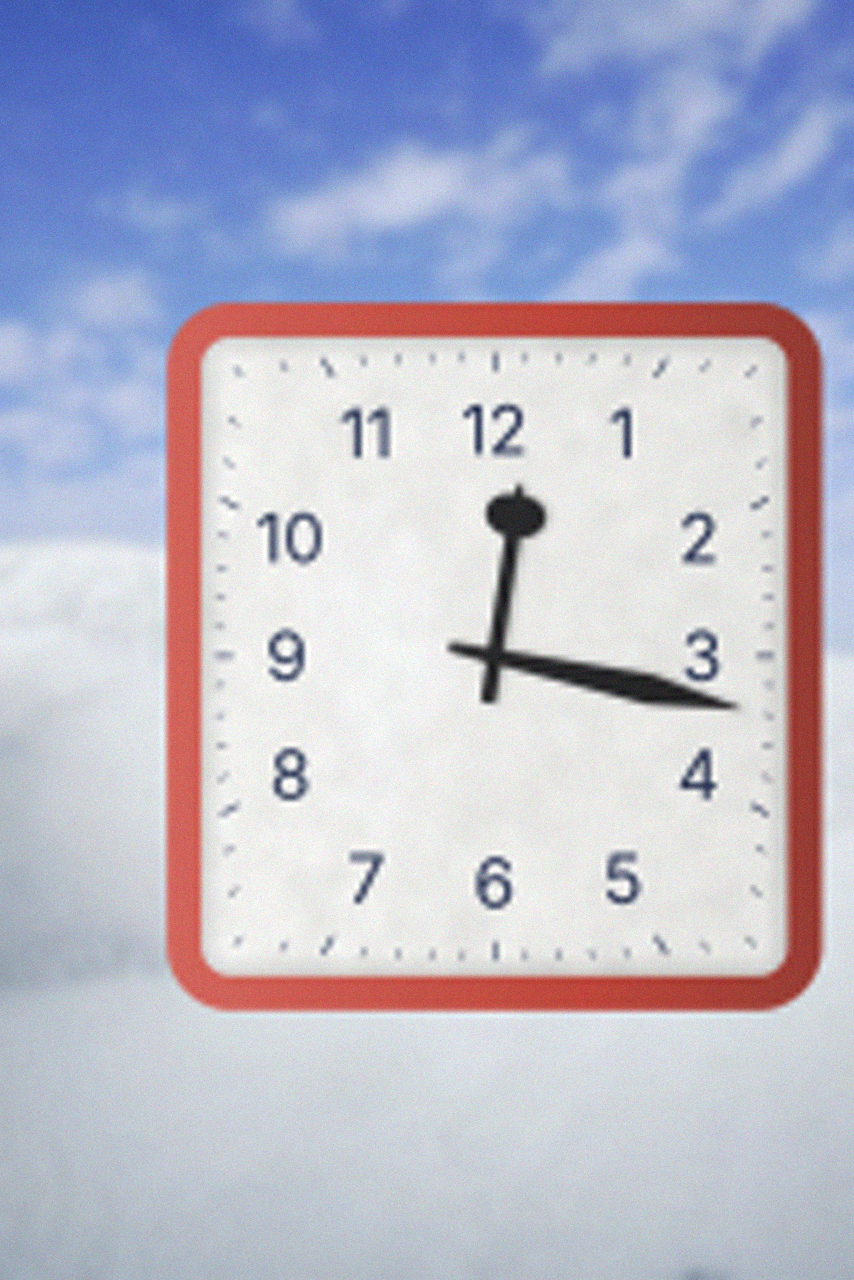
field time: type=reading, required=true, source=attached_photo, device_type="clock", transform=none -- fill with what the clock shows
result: 12:17
